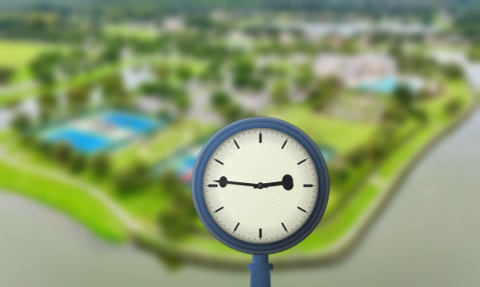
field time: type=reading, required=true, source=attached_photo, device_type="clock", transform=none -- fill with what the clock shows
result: 2:46
